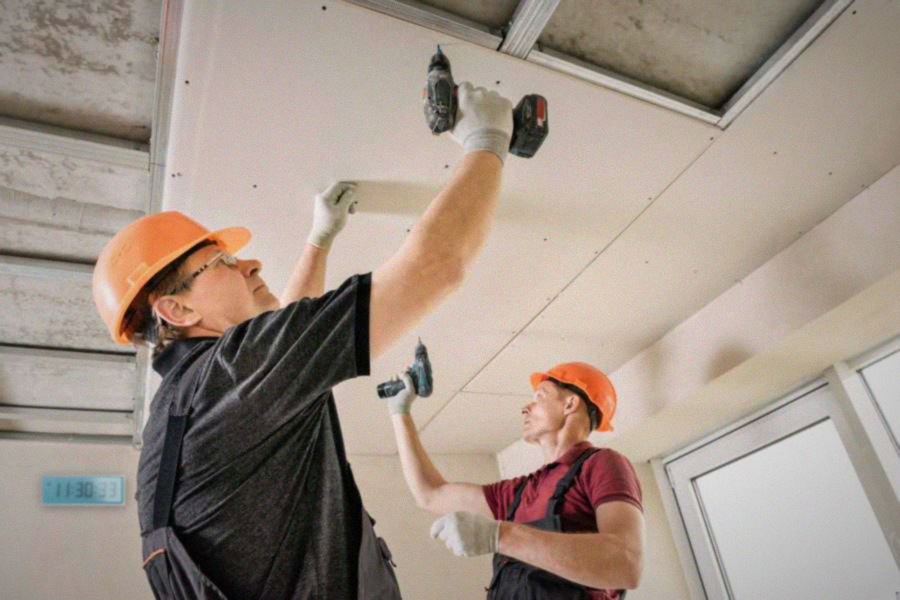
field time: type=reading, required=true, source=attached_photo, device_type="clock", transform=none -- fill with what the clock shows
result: 11:30:33
